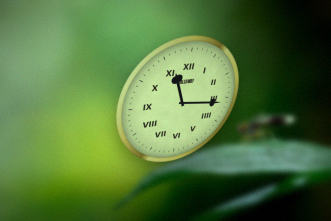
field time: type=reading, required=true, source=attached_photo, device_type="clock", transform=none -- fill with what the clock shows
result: 11:16
